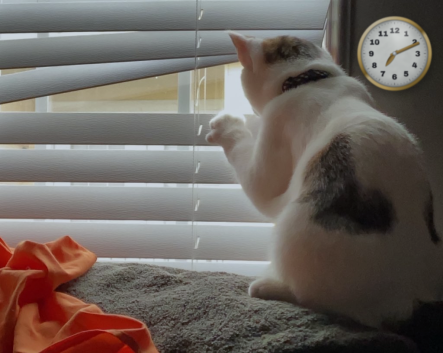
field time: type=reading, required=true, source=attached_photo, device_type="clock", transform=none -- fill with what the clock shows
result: 7:11
